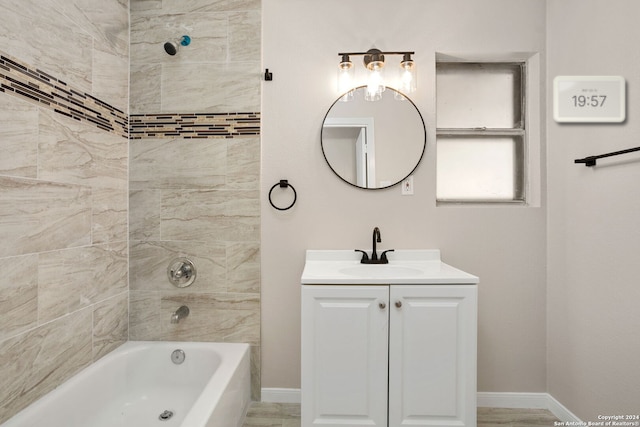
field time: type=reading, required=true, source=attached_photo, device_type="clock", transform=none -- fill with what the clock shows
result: 19:57
